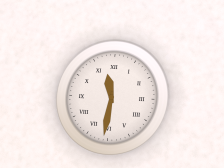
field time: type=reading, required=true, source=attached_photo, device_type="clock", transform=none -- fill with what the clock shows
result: 11:31
